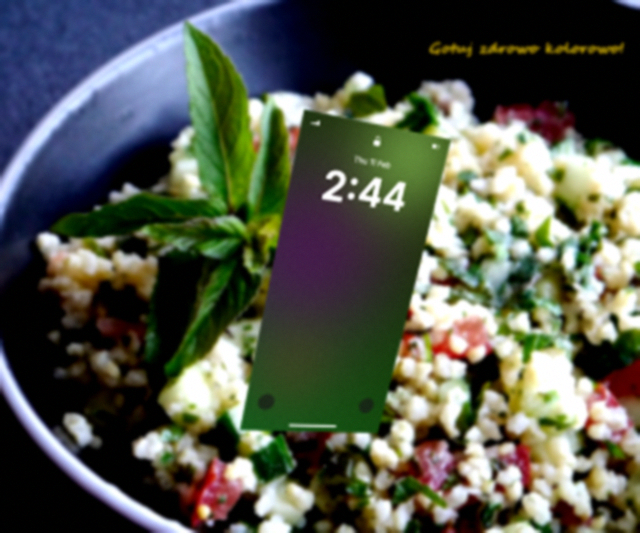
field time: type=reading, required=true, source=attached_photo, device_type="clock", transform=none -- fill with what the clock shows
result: 2:44
